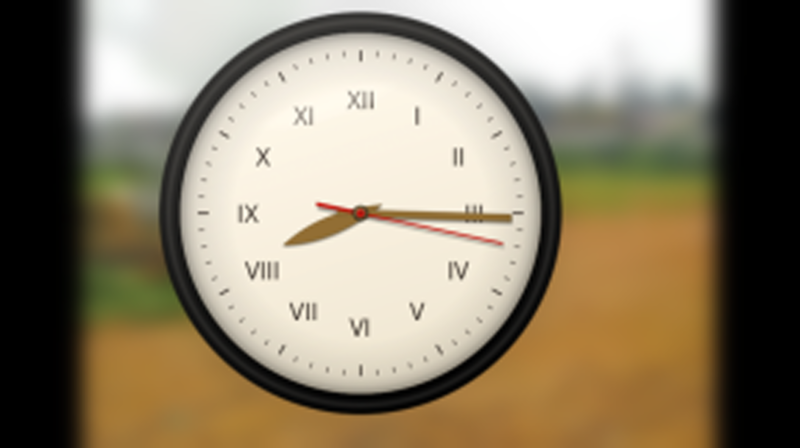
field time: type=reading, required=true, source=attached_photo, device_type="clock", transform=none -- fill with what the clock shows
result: 8:15:17
